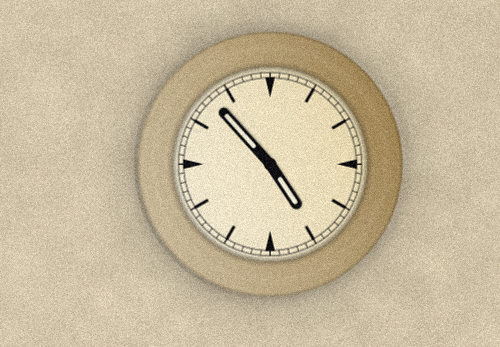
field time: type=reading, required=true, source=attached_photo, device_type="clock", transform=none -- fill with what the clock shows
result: 4:53
